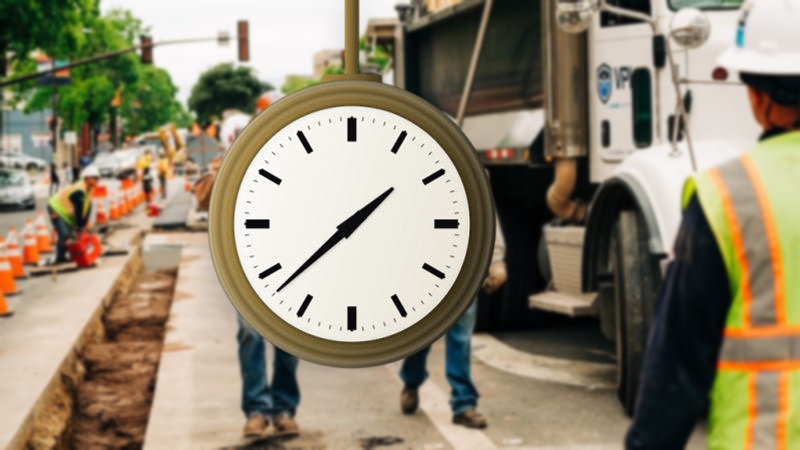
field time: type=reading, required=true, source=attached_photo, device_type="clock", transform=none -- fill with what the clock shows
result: 1:38
